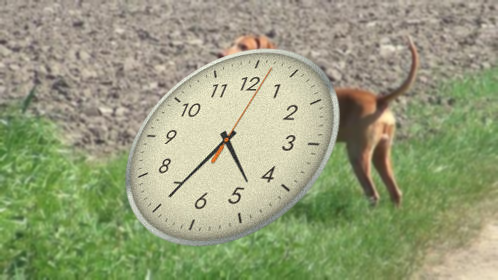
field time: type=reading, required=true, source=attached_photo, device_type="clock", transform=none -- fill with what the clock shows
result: 4:35:02
